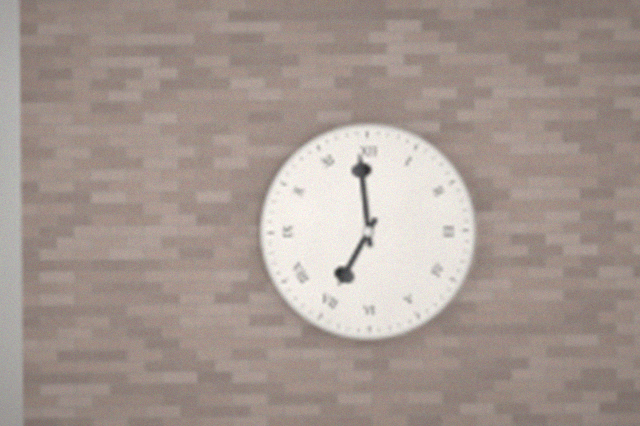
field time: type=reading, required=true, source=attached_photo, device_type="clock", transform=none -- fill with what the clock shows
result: 6:59
